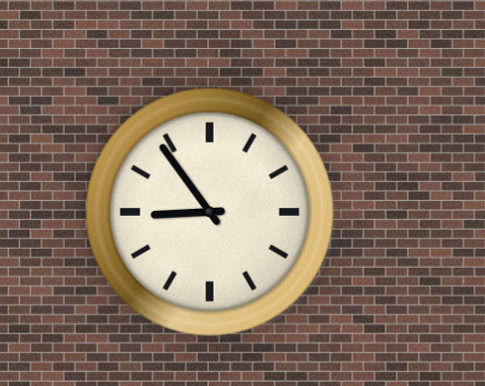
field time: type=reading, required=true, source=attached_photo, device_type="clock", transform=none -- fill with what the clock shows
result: 8:54
